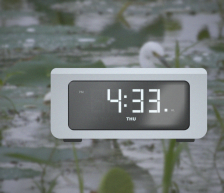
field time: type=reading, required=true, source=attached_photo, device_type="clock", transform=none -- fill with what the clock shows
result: 4:33
